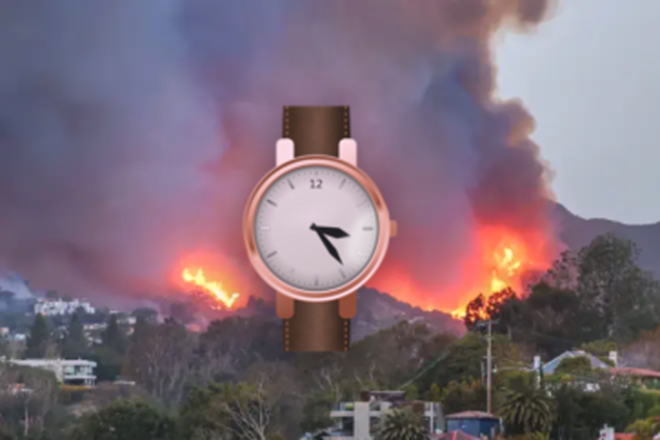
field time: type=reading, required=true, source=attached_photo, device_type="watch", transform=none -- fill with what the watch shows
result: 3:24
